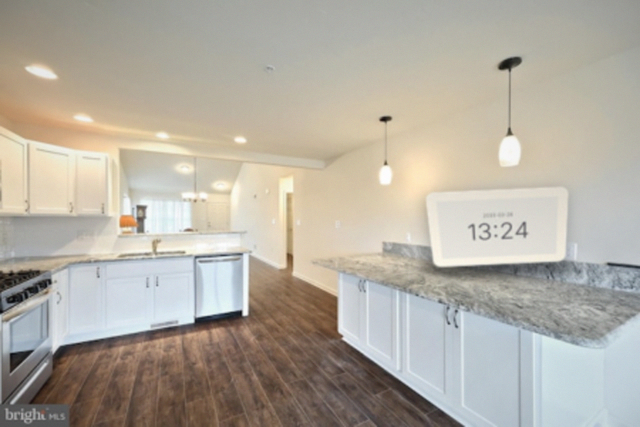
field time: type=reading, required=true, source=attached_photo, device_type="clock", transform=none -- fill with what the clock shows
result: 13:24
